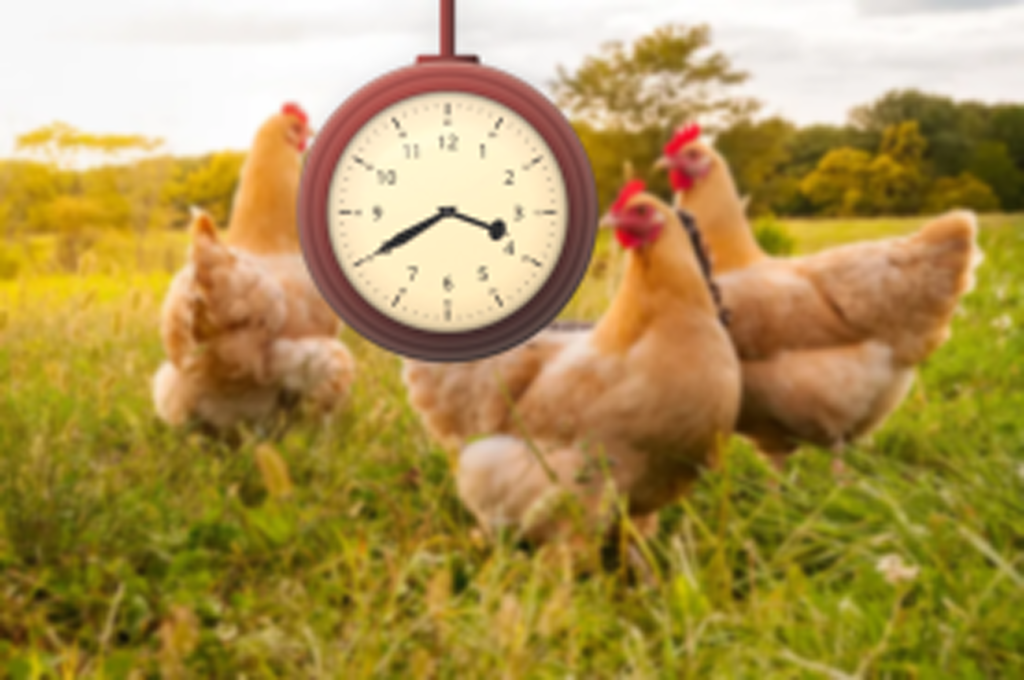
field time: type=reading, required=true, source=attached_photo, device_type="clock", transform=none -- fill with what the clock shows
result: 3:40
